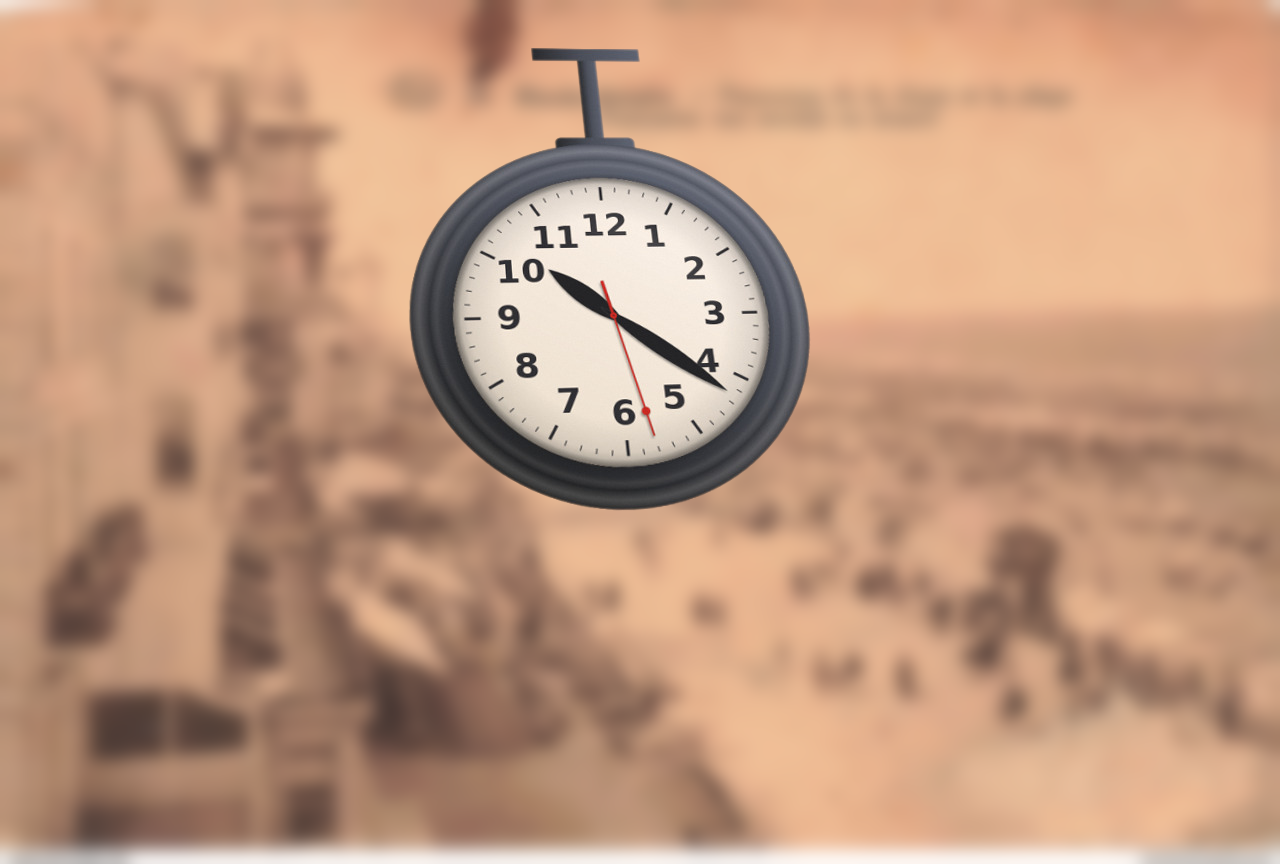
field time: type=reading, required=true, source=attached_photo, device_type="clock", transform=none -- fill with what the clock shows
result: 10:21:28
